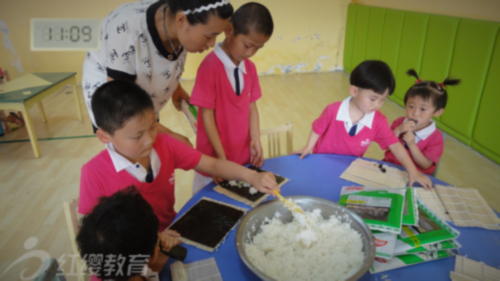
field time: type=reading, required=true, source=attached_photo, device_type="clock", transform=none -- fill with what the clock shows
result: 11:09
